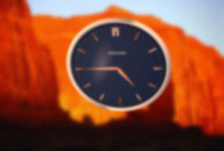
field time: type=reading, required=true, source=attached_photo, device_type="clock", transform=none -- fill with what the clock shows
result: 4:45
